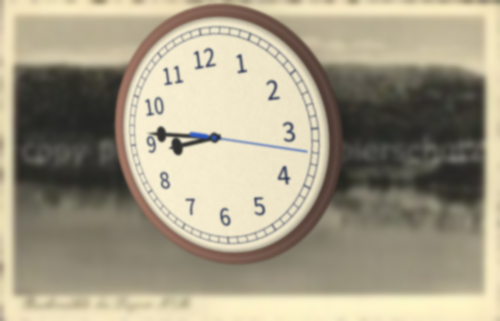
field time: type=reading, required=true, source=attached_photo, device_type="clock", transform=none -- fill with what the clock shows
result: 8:46:17
